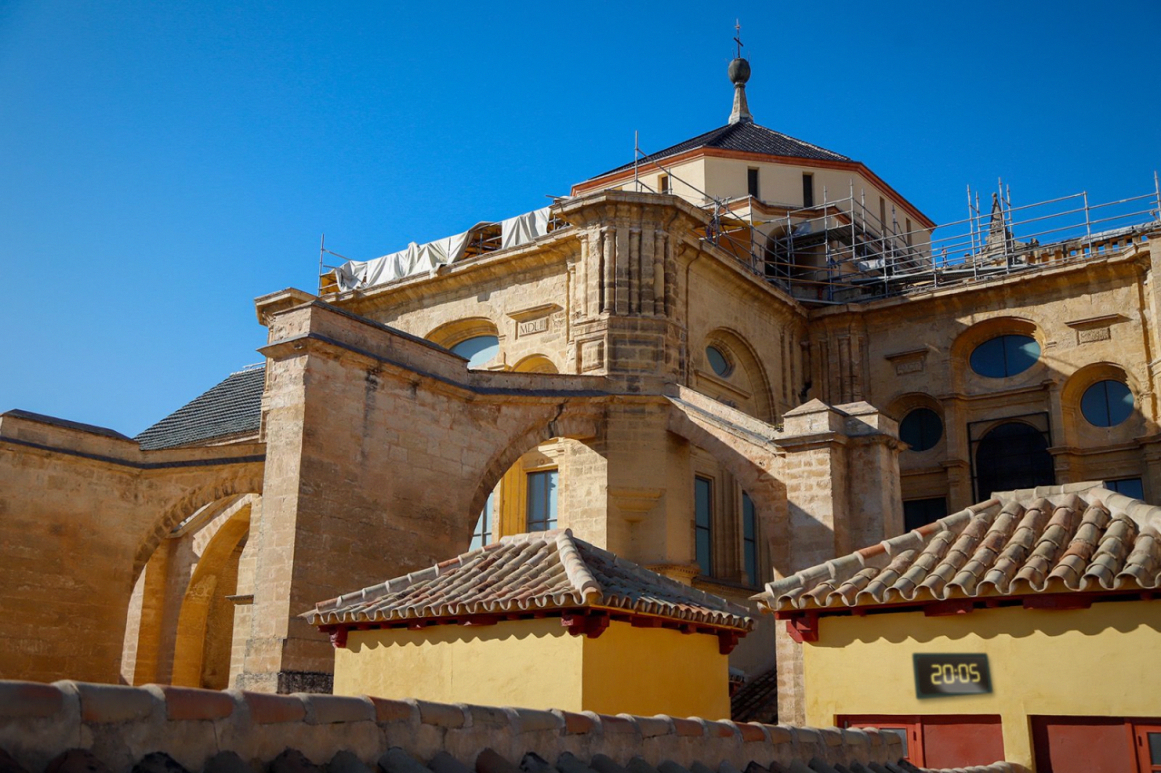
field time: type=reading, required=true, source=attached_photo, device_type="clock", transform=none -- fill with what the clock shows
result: 20:05
